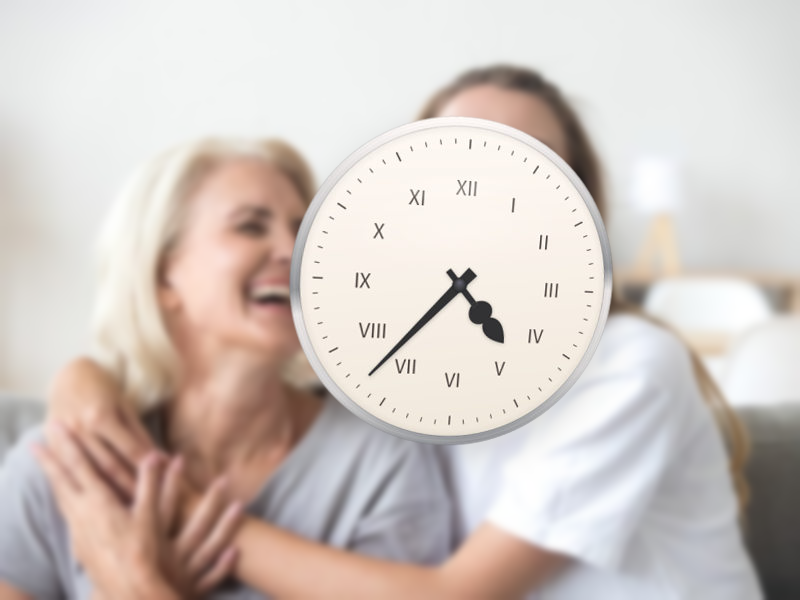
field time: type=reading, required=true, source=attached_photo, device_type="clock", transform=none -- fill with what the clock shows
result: 4:37
